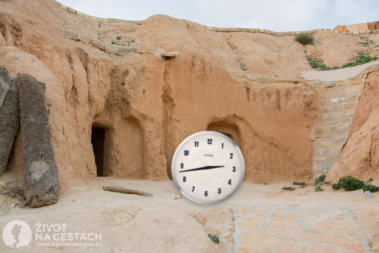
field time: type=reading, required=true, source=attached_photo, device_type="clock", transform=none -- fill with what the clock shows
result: 2:43
